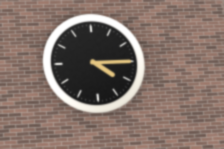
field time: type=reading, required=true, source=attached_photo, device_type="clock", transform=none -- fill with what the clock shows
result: 4:15
